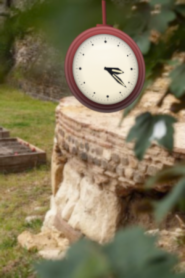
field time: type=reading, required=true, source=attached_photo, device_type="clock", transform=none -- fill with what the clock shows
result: 3:22
